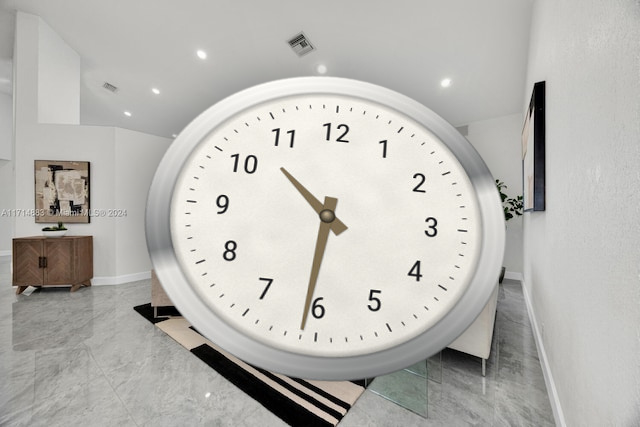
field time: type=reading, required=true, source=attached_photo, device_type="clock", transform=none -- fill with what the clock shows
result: 10:31
